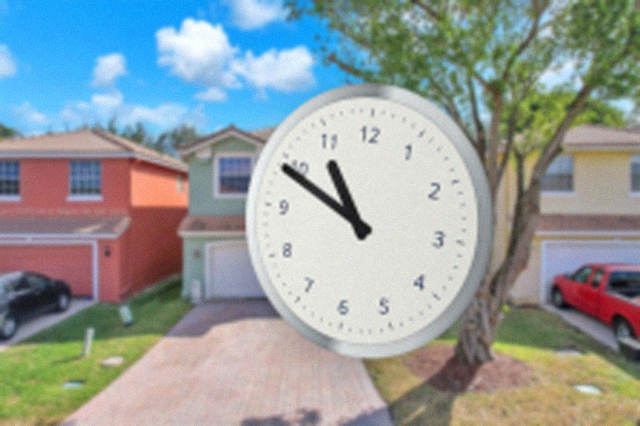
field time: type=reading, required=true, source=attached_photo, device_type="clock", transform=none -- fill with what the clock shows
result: 10:49
